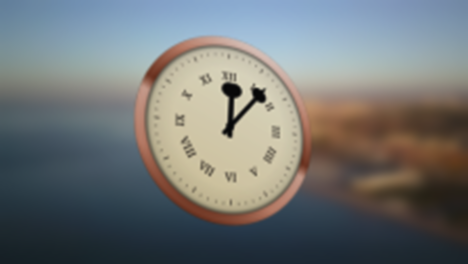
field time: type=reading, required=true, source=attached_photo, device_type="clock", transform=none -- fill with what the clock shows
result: 12:07
